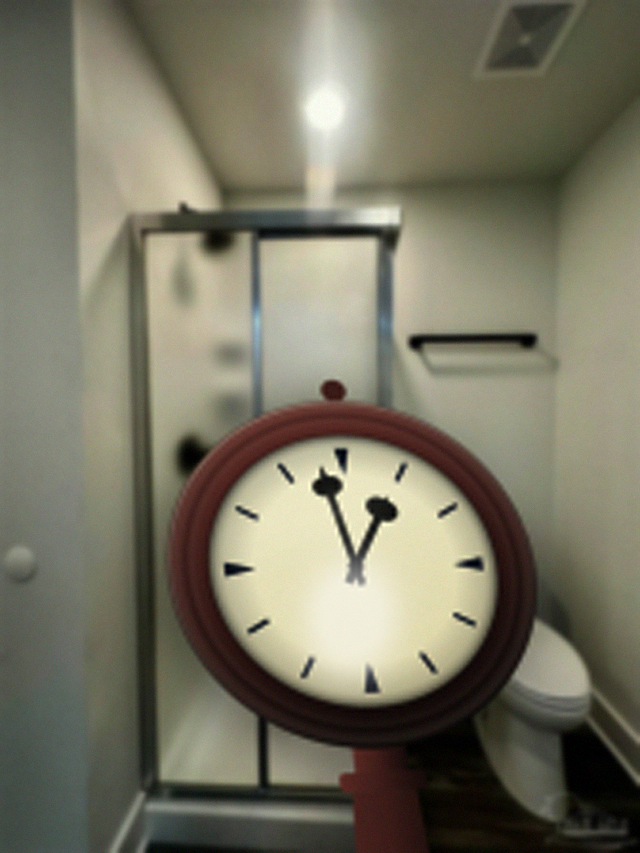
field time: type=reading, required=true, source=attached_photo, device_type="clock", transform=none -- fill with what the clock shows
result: 12:58
